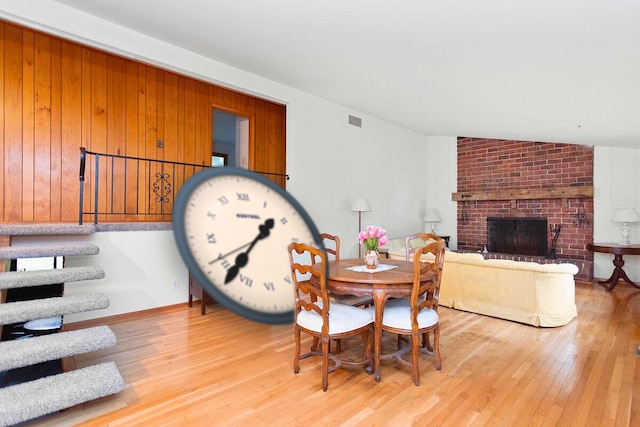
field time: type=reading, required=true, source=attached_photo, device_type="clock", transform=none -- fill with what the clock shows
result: 1:37:41
